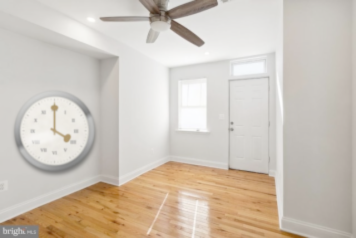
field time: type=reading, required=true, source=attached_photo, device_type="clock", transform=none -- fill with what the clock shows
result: 4:00
